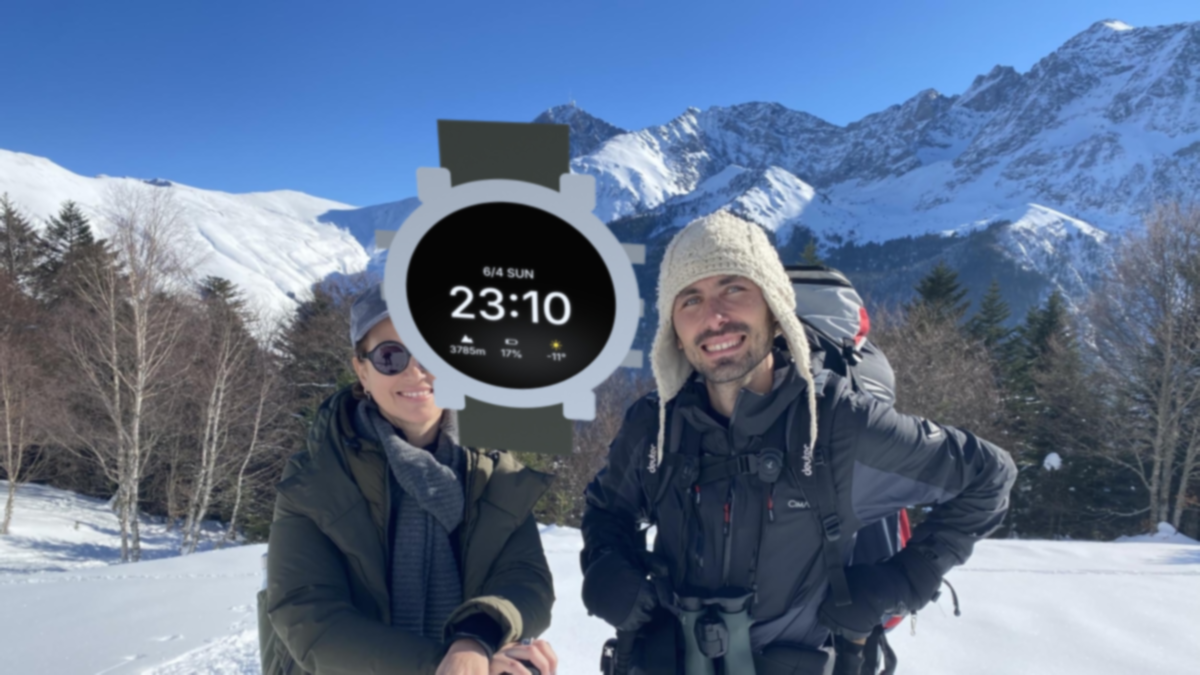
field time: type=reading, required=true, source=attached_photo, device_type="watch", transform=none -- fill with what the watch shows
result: 23:10
